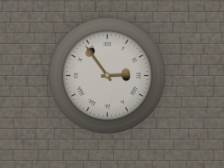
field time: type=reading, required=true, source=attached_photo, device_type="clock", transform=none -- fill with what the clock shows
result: 2:54
